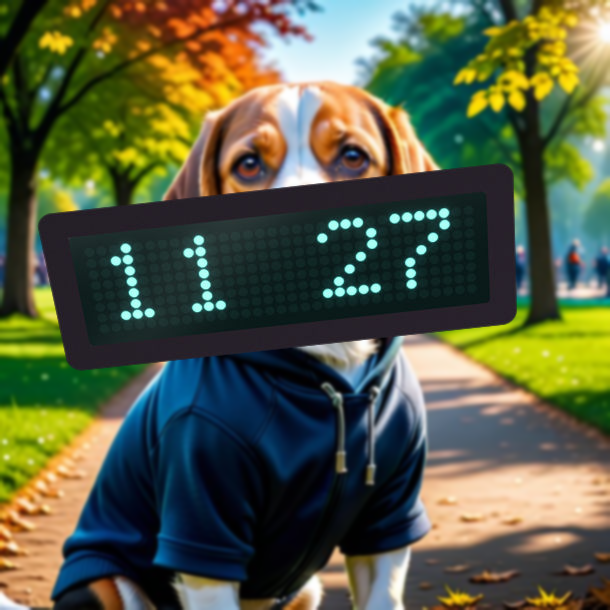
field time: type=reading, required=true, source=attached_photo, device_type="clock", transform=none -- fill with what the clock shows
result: 11:27
